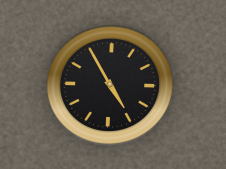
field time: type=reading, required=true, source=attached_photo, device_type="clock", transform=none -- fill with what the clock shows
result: 4:55
